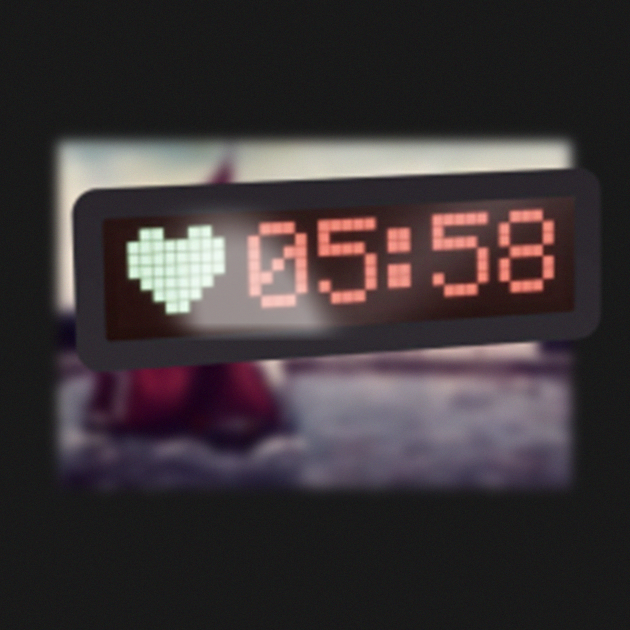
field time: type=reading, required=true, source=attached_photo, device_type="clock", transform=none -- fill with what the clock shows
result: 5:58
